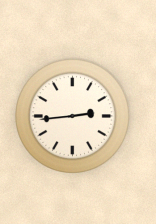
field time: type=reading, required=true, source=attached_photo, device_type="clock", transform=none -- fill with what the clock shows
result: 2:44
